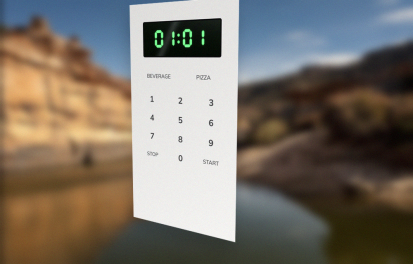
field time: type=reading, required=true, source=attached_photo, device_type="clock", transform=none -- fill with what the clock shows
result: 1:01
